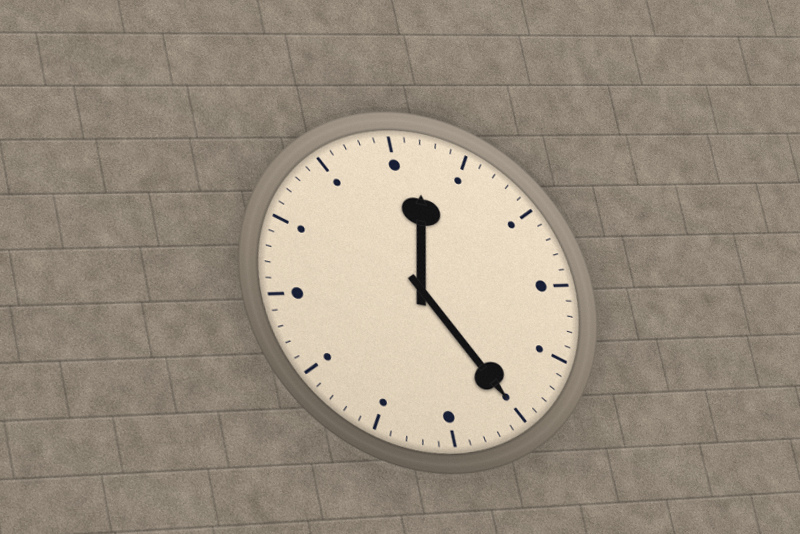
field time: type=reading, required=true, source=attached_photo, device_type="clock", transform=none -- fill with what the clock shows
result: 12:25
